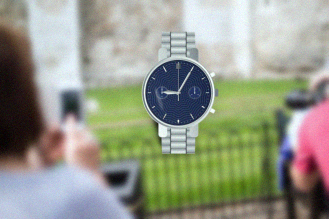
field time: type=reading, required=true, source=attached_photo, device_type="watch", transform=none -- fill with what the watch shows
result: 9:05
